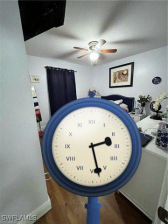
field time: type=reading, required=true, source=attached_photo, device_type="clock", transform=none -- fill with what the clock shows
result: 2:28
